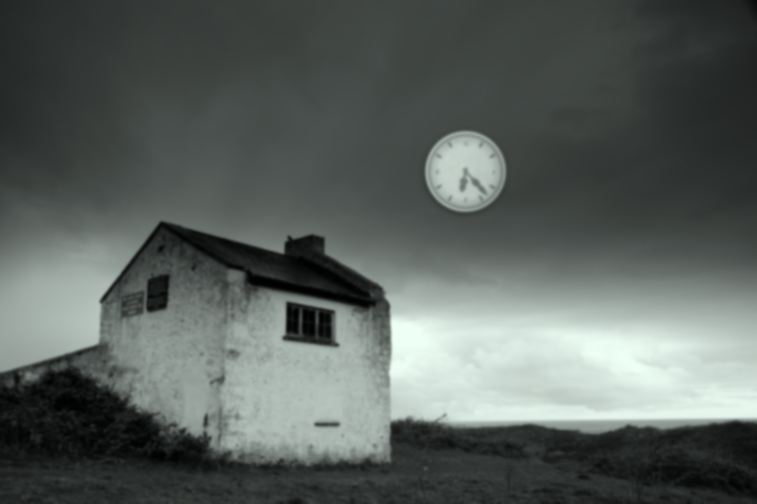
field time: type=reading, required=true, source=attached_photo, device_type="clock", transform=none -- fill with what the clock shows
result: 6:23
